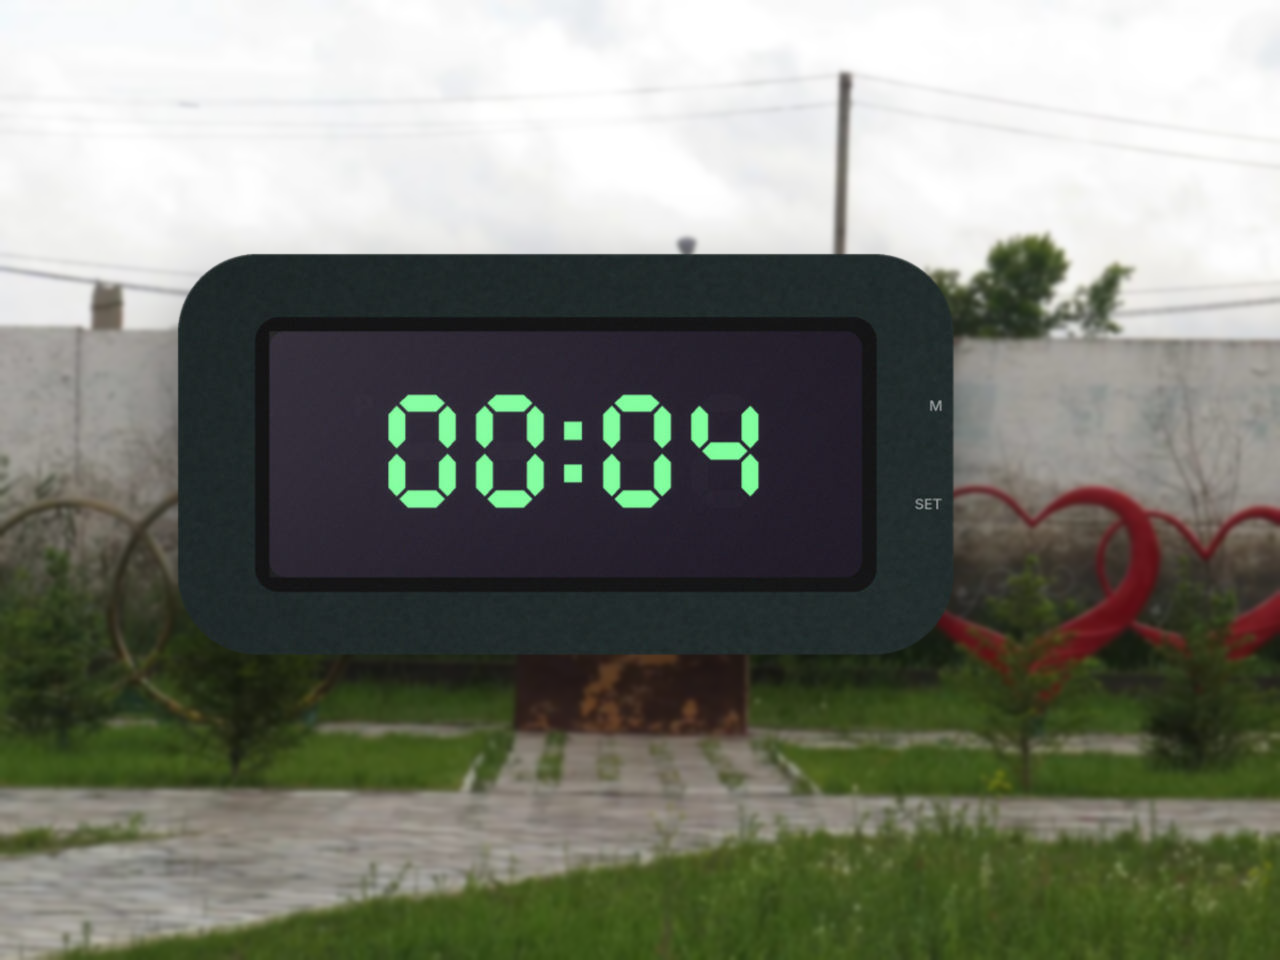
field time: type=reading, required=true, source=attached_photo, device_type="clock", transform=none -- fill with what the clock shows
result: 0:04
